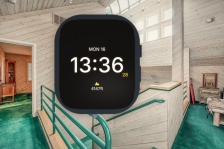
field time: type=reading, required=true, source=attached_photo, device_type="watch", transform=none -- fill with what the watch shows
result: 13:36
